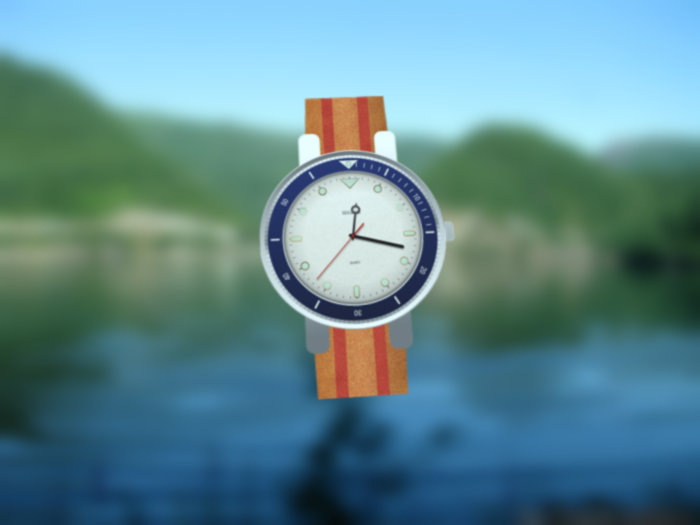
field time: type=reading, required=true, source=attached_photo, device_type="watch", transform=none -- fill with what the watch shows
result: 12:17:37
